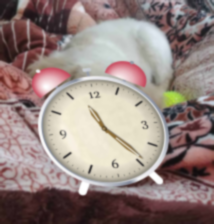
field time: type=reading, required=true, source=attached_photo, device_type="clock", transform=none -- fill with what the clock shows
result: 11:24
